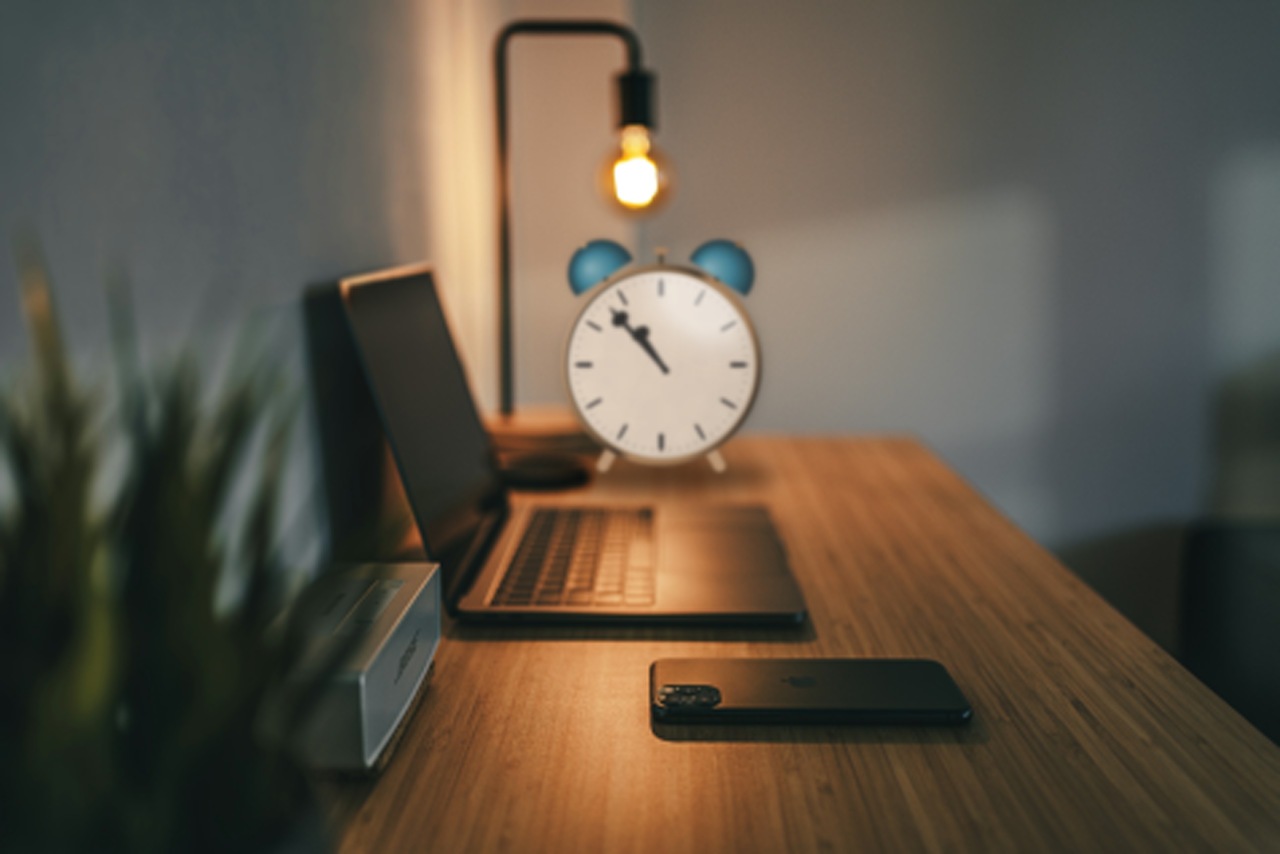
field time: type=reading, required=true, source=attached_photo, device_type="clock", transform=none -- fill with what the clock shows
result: 10:53
